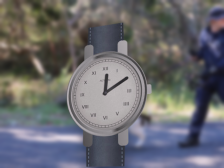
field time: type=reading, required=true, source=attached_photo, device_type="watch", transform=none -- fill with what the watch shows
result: 12:10
